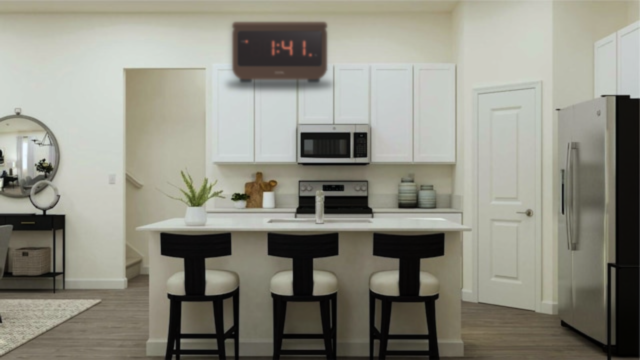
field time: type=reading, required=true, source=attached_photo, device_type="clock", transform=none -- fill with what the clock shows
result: 1:41
